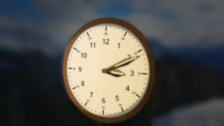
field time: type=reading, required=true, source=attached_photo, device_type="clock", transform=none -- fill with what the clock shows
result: 3:11
